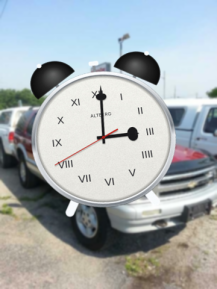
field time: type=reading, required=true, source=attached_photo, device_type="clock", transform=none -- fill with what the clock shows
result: 3:00:41
